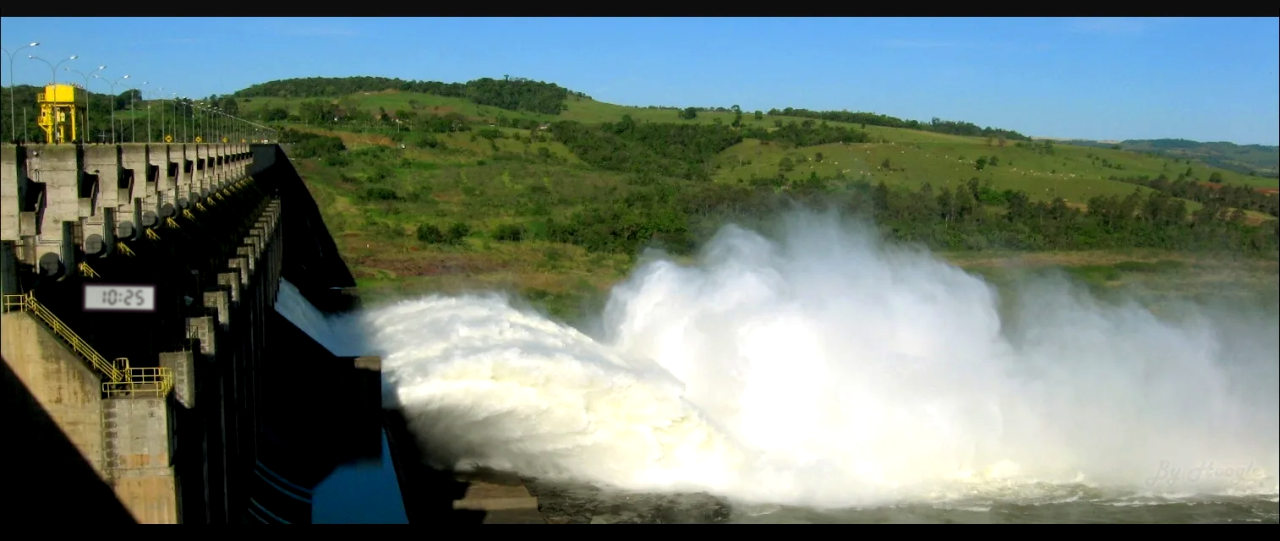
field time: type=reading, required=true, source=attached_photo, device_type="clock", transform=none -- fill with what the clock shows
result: 10:25
